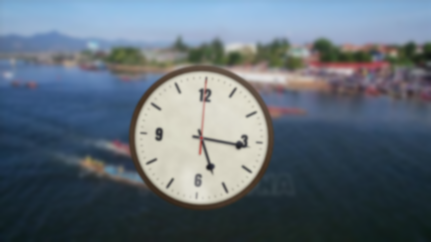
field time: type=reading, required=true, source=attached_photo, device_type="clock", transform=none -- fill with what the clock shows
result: 5:16:00
